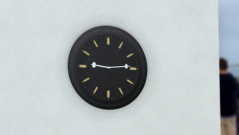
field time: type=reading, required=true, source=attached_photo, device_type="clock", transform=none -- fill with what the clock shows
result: 9:14
